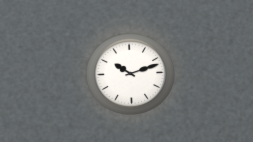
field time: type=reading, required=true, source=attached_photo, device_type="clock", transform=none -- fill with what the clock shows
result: 10:12
